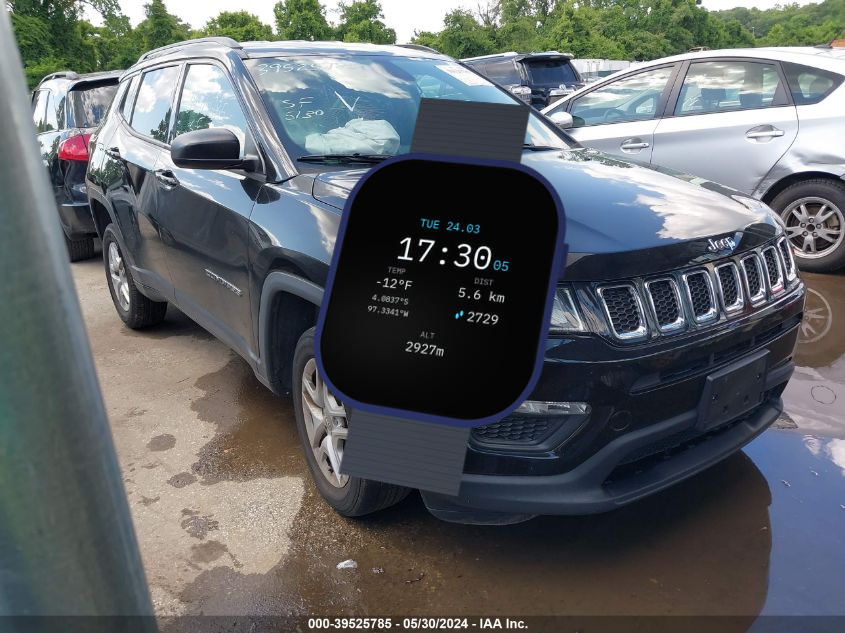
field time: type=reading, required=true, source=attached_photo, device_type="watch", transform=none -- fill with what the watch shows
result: 17:30:05
